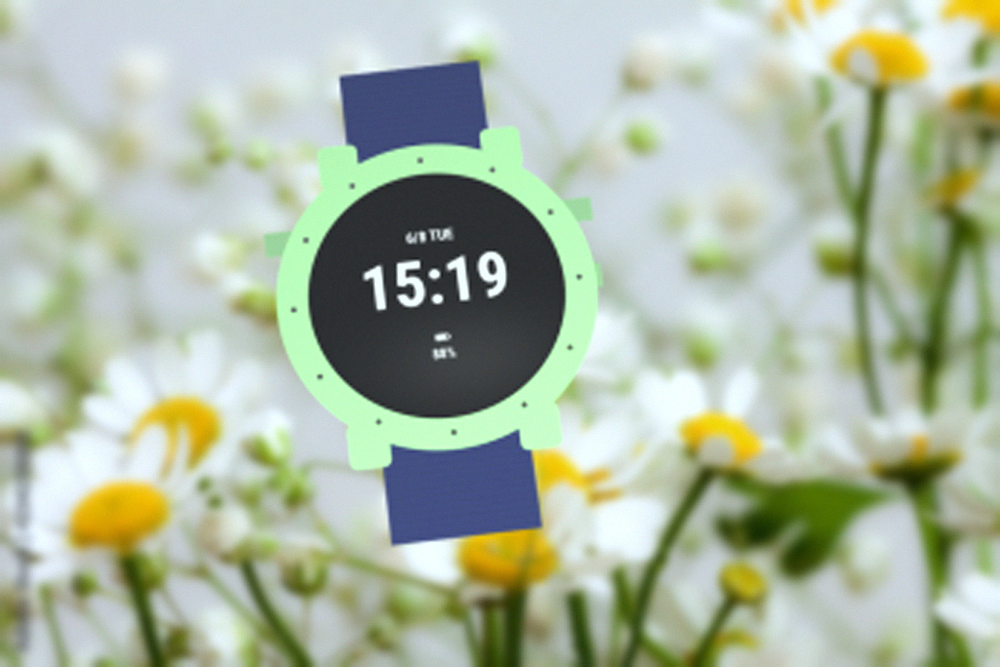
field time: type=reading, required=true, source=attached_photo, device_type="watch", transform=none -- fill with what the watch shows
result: 15:19
